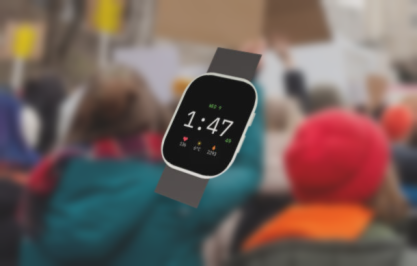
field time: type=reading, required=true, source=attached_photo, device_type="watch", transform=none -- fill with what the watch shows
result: 1:47
